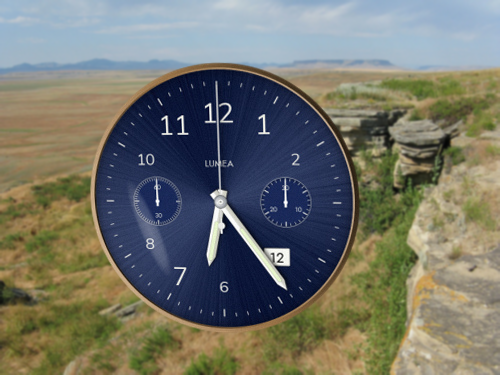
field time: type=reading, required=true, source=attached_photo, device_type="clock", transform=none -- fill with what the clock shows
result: 6:24
